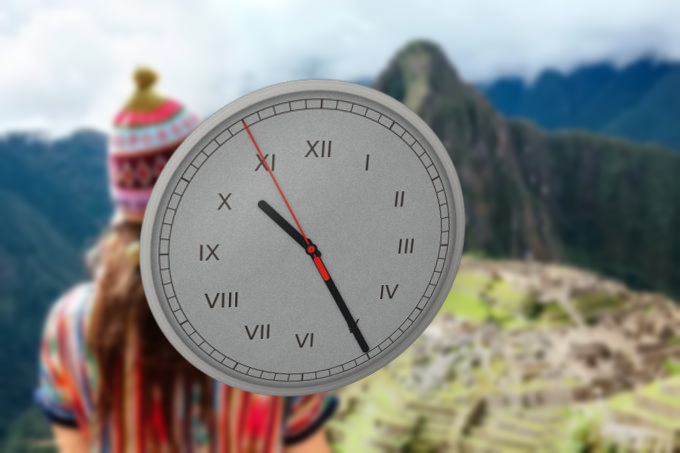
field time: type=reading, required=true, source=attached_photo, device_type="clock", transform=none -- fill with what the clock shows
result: 10:24:55
